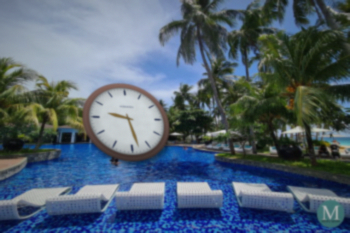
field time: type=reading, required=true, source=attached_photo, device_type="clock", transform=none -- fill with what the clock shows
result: 9:28
